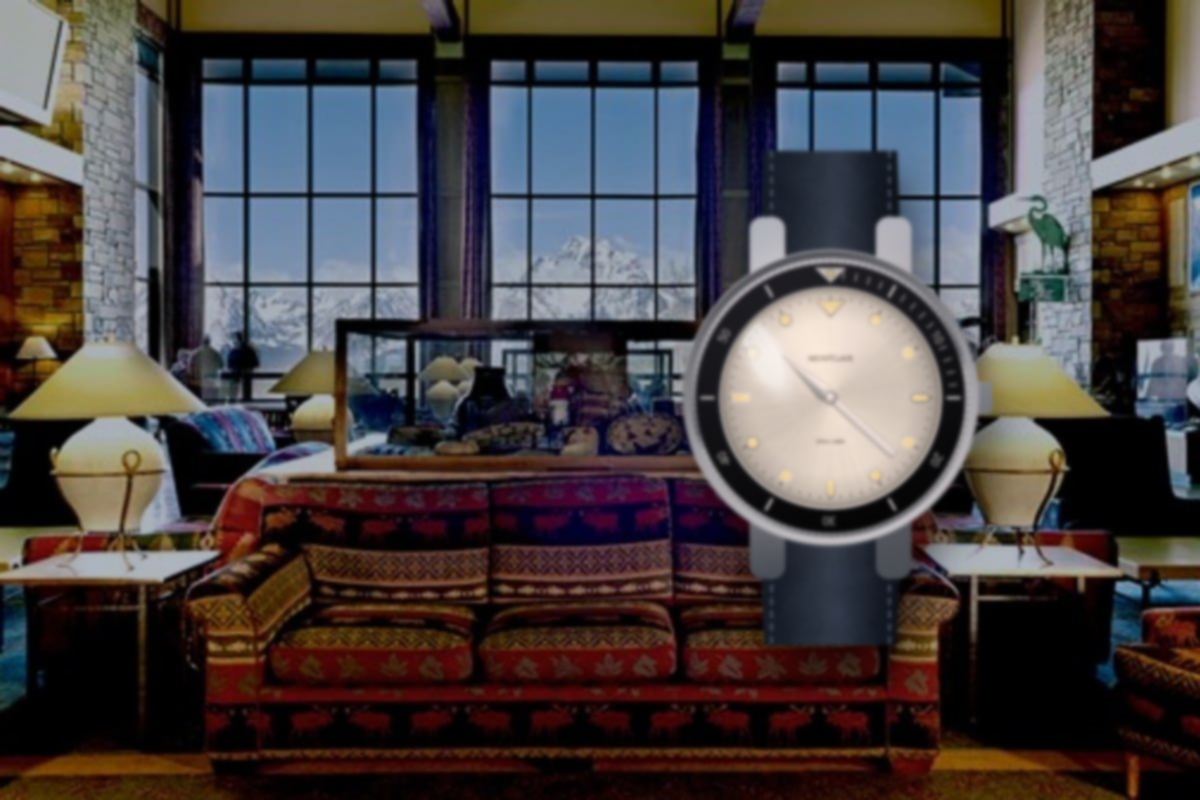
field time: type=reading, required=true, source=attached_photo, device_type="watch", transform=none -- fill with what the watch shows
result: 10:22
